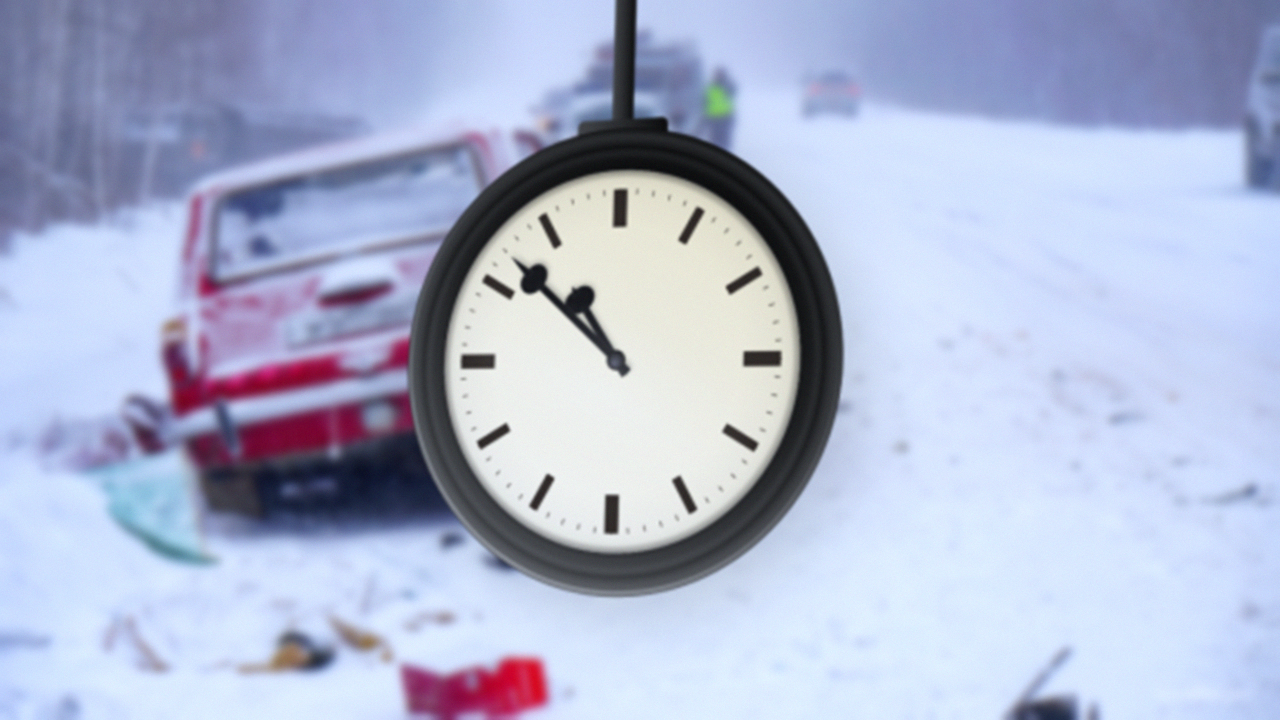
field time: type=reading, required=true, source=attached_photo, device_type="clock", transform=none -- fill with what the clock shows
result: 10:52
